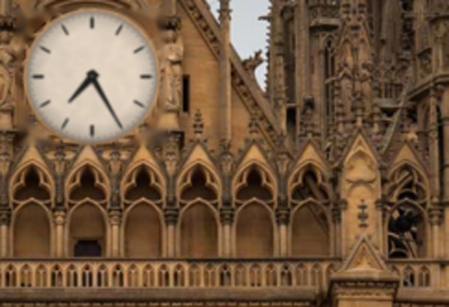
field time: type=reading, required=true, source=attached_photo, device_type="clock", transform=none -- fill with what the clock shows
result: 7:25
